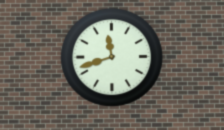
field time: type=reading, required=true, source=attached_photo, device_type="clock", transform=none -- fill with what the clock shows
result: 11:42
